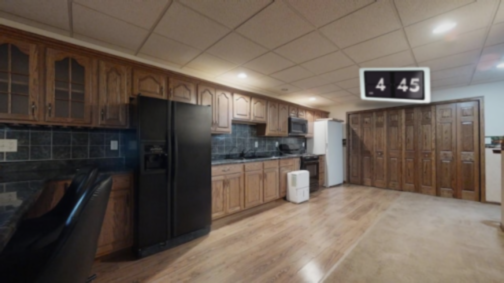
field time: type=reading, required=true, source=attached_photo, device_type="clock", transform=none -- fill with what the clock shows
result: 4:45
